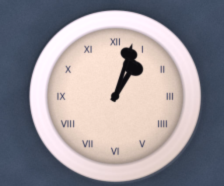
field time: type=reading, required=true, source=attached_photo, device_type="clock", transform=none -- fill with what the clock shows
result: 1:03
